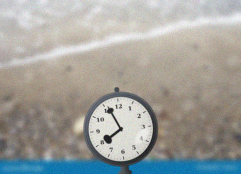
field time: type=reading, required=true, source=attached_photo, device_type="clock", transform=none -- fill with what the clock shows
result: 7:56
